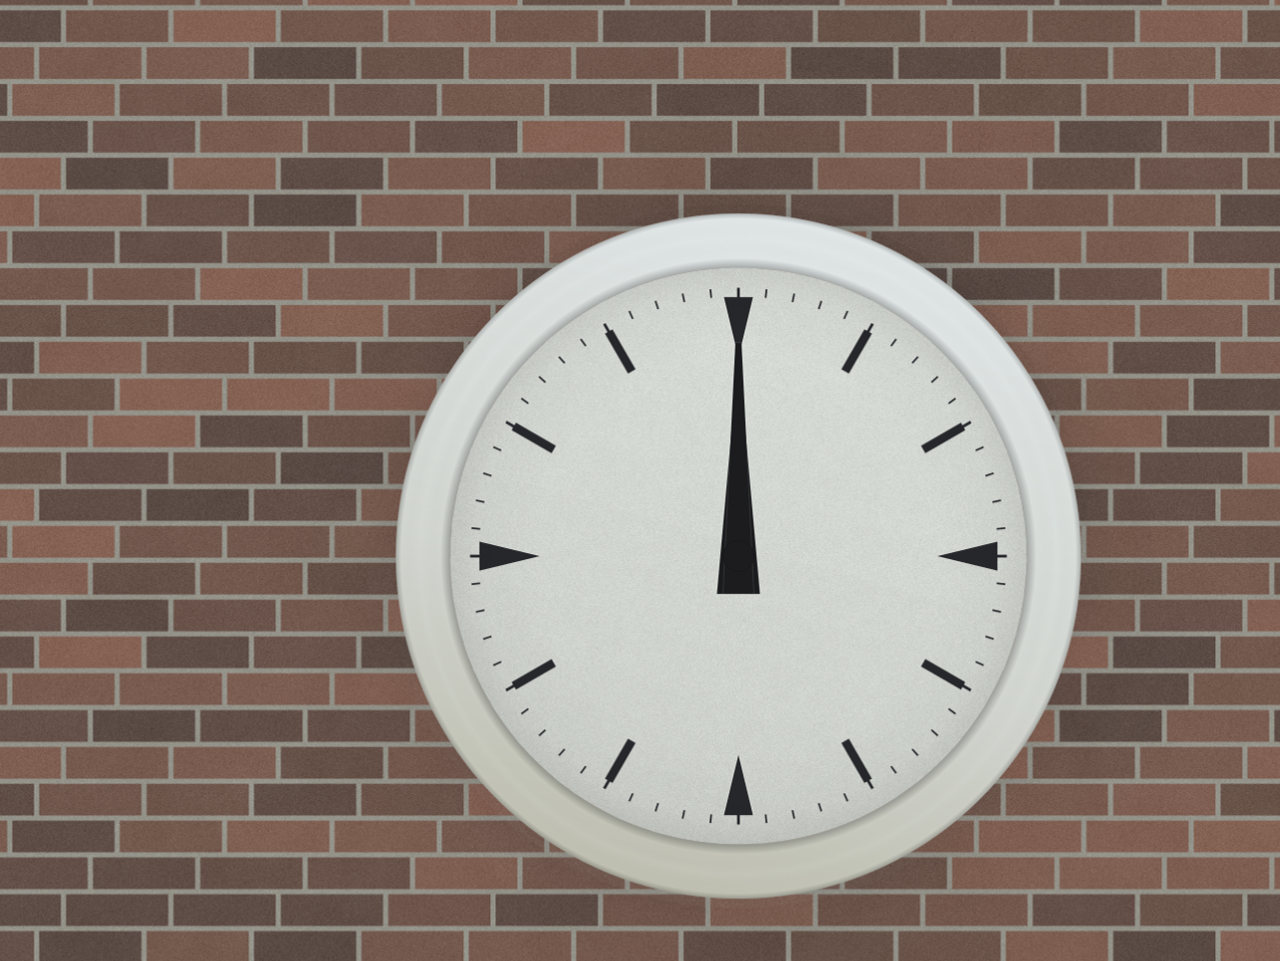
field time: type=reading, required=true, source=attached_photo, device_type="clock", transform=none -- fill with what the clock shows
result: 12:00
